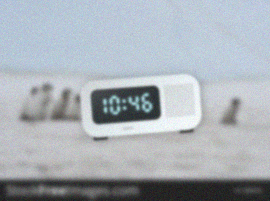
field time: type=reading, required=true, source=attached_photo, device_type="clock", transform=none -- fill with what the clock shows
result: 10:46
